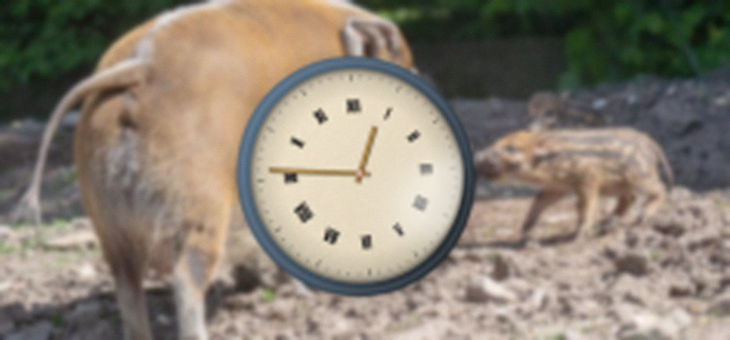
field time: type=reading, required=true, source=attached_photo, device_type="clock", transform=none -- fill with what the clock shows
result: 12:46
